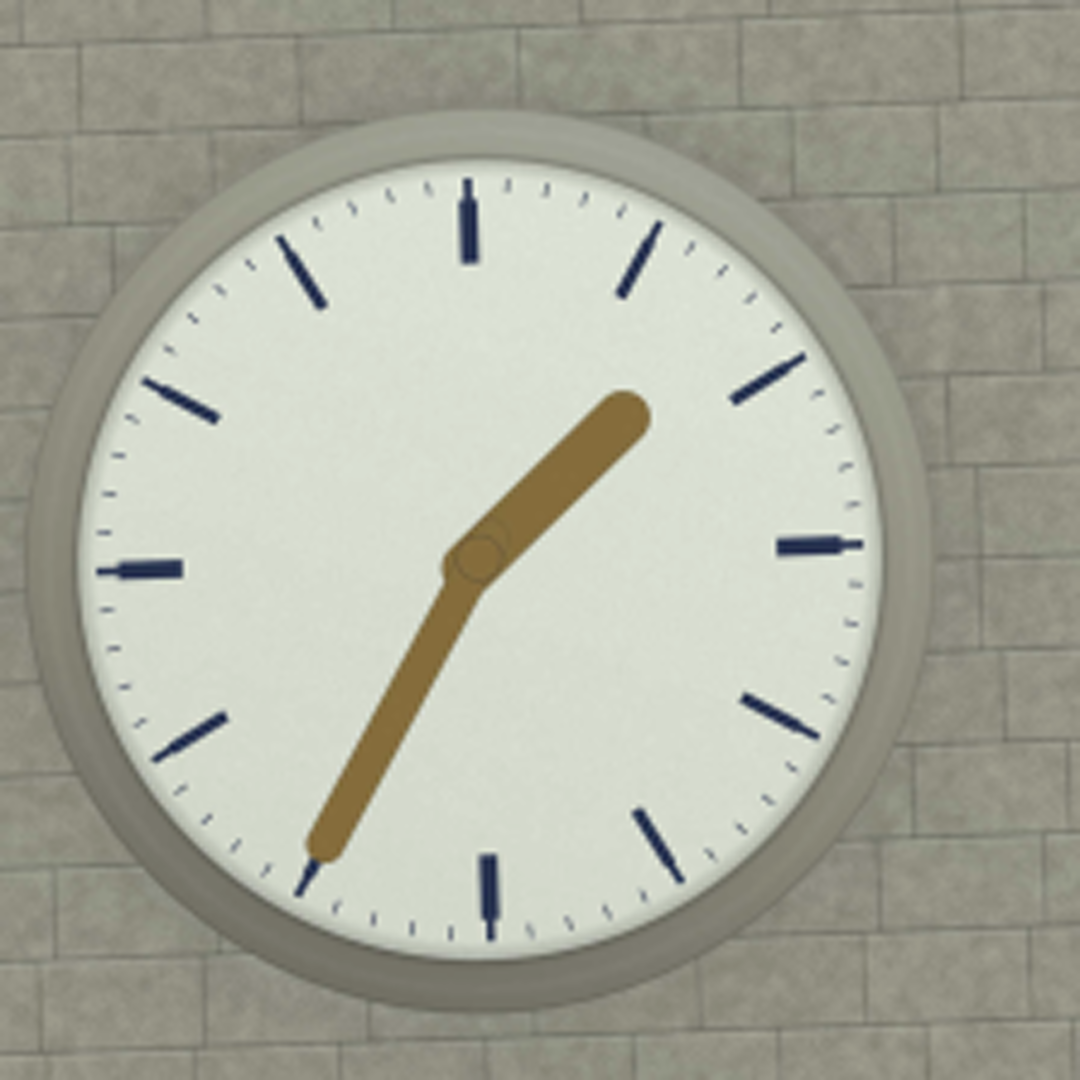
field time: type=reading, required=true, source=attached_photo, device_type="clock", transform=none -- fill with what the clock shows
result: 1:35
